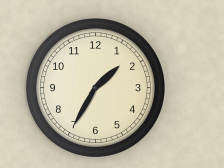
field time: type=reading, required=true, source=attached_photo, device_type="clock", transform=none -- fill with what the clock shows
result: 1:35
